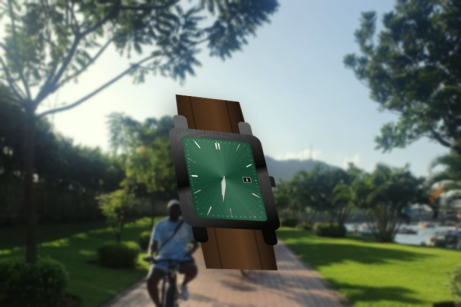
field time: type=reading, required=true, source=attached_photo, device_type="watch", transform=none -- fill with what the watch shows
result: 6:32
